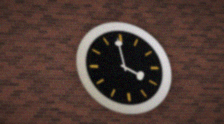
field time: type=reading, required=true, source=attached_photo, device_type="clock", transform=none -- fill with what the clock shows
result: 3:59
